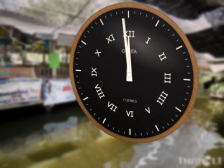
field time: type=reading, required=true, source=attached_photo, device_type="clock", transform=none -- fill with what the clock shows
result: 11:59
